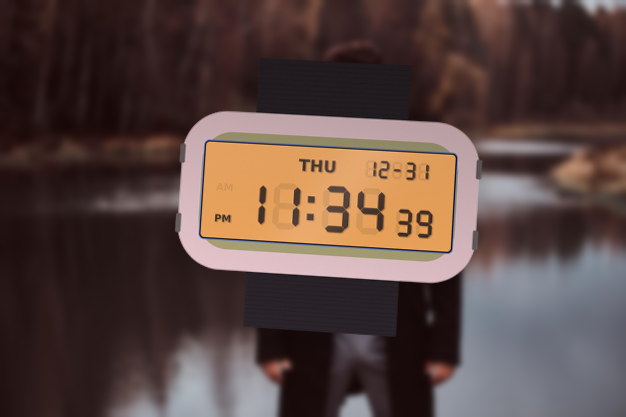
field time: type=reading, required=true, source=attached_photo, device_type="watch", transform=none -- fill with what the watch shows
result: 11:34:39
